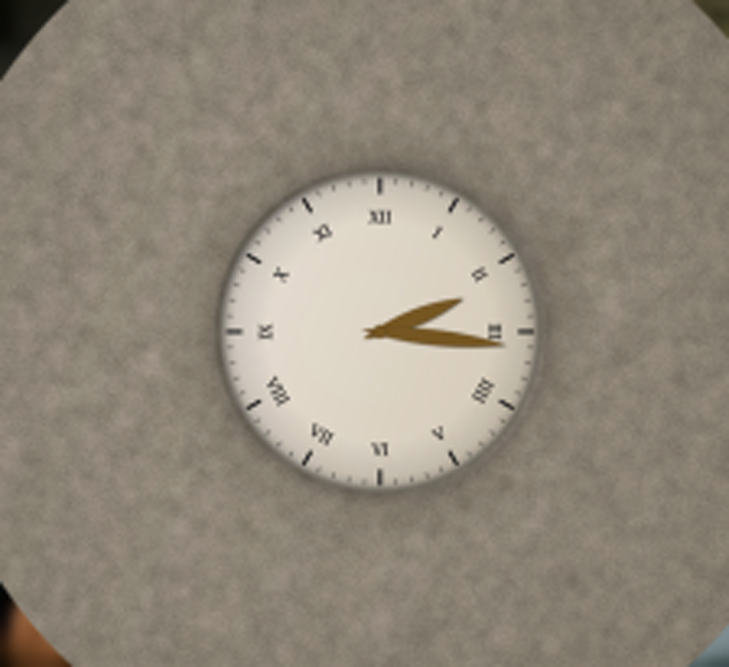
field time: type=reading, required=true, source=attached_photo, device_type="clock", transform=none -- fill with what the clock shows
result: 2:16
